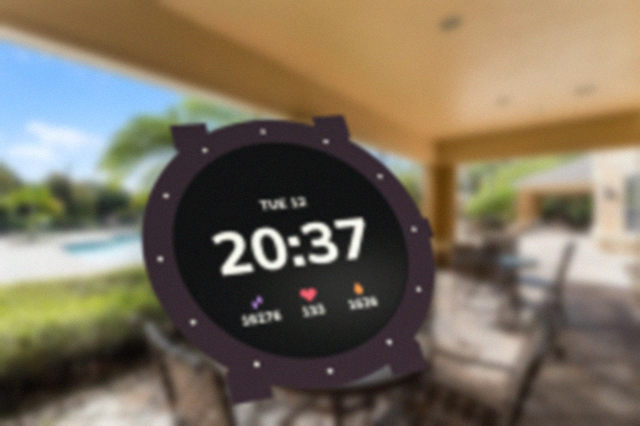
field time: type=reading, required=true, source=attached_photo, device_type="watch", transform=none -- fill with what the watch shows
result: 20:37
